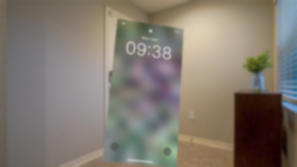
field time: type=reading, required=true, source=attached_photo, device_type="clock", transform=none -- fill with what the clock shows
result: 9:38
